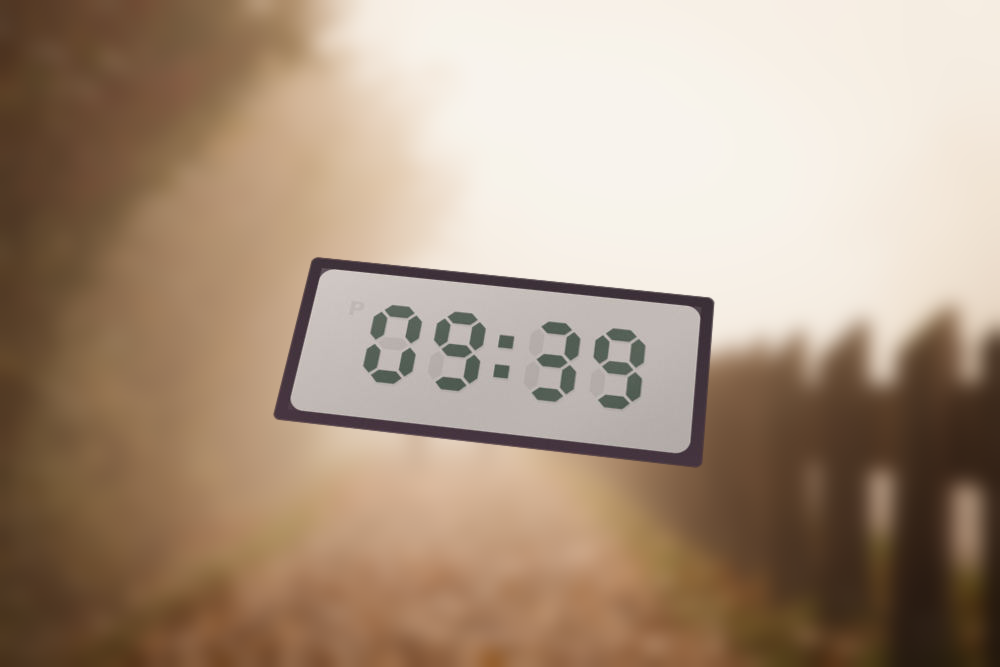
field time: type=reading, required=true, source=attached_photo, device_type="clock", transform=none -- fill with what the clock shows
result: 9:39
